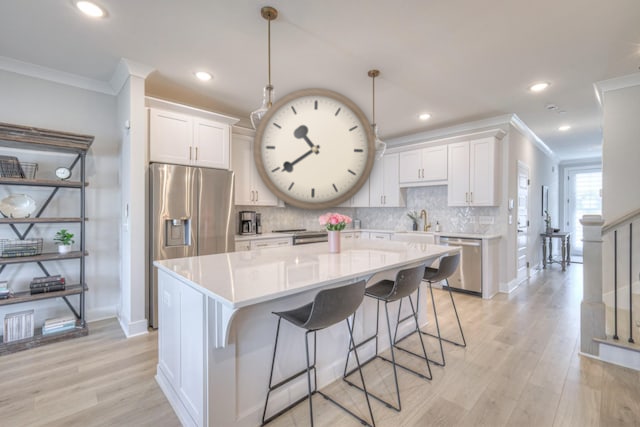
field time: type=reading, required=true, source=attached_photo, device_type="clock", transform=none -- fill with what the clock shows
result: 10:39
